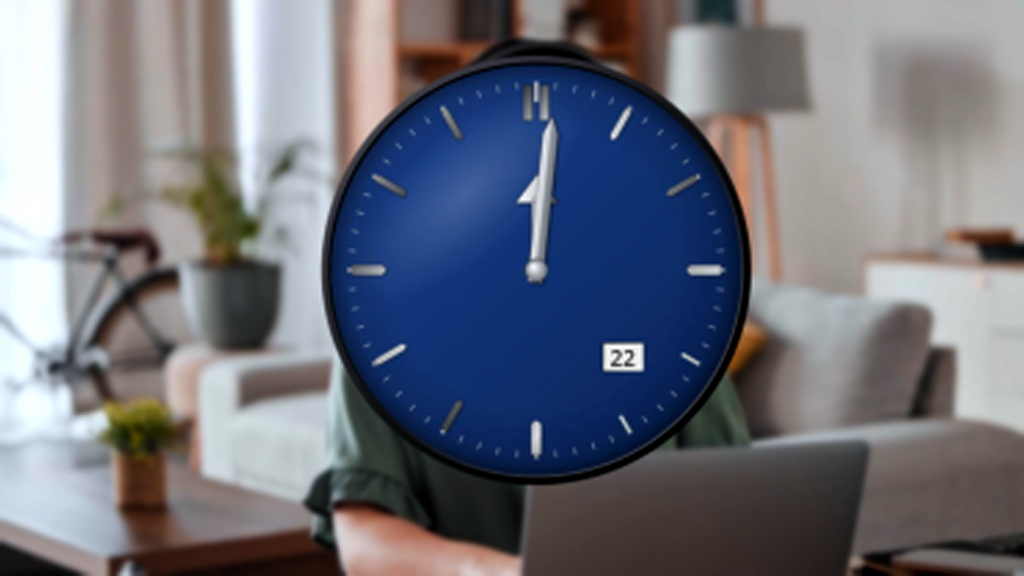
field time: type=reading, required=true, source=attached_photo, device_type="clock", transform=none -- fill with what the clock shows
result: 12:01
